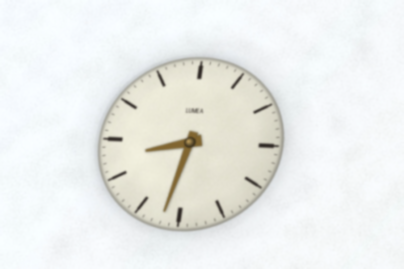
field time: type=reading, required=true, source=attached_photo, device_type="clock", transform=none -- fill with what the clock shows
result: 8:32
